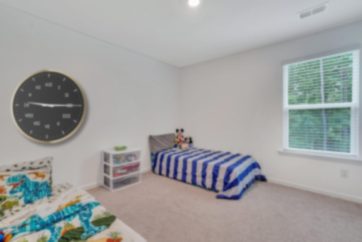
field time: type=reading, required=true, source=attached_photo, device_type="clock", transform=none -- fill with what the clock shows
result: 9:15
